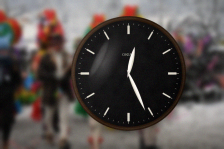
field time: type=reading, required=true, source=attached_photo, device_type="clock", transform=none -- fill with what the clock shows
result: 12:26
